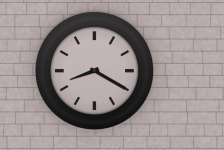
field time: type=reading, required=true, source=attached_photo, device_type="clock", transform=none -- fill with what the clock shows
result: 8:20
